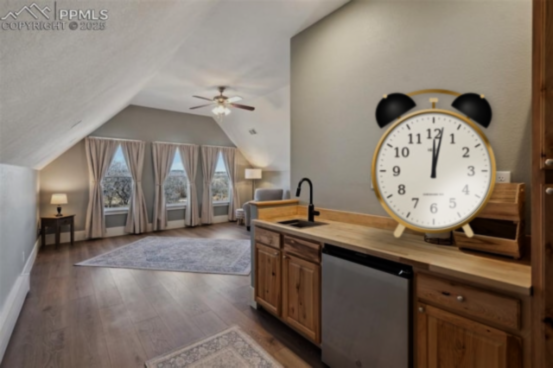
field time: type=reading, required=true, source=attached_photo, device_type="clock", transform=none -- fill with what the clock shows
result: 12:02
